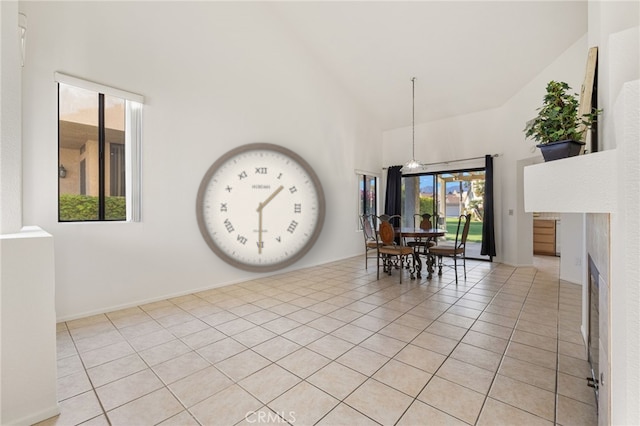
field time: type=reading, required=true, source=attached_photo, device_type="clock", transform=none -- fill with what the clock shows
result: 1:30
